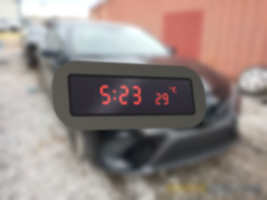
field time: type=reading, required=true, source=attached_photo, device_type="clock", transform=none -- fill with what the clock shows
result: 5:23
